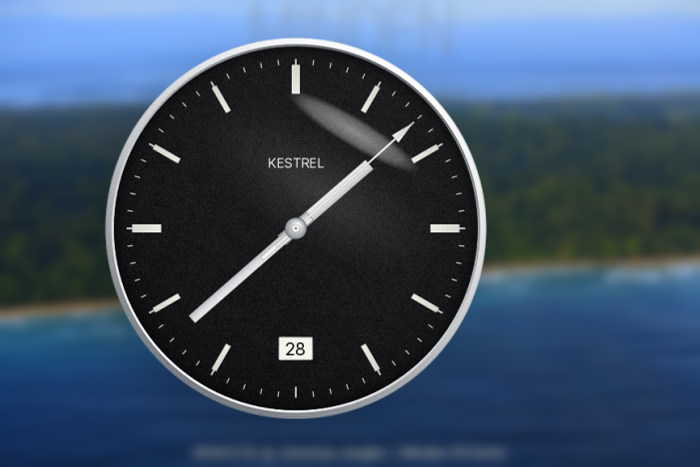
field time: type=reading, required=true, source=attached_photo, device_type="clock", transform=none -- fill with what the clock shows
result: 1:38:08
